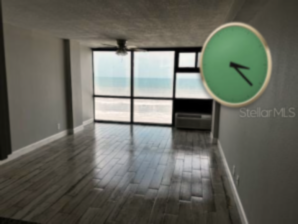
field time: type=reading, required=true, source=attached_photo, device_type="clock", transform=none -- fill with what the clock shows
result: 3:22
